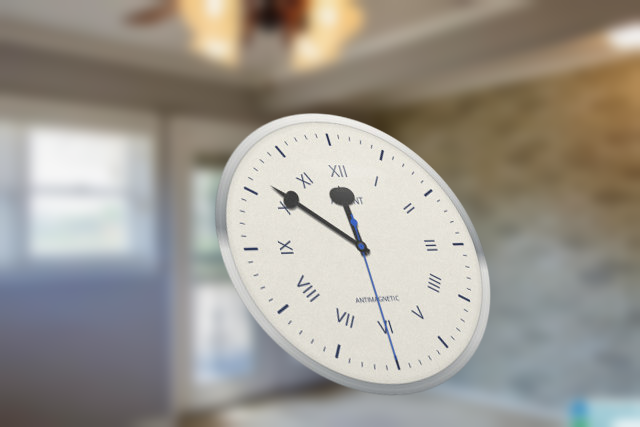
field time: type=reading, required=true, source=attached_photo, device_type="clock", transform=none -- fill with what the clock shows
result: 11:51:30
